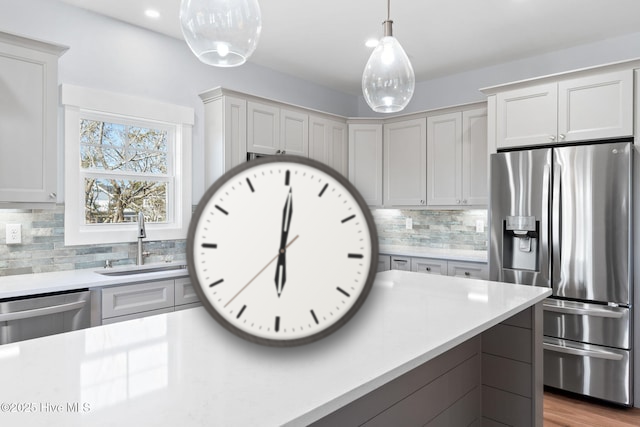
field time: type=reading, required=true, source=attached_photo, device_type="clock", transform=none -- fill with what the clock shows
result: 6:00:37
